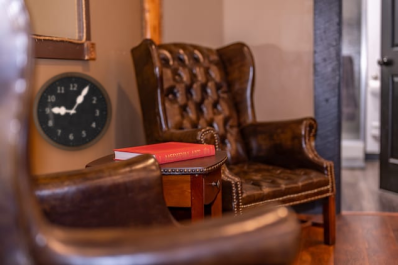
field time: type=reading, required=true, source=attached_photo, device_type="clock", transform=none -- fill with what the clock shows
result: 9:05
